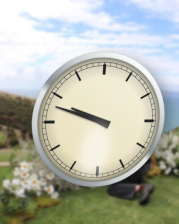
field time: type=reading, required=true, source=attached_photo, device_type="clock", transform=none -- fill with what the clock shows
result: 9:48
